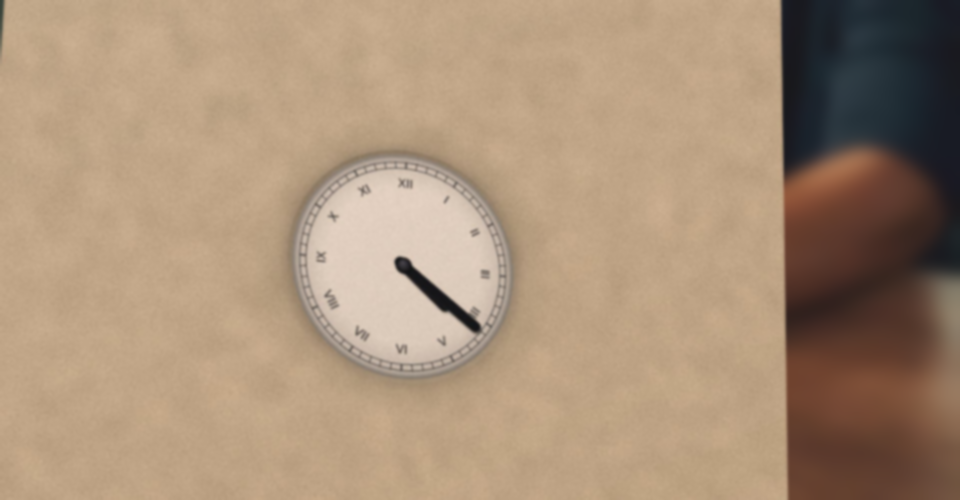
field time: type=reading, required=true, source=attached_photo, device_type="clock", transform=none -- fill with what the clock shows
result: 4:21
